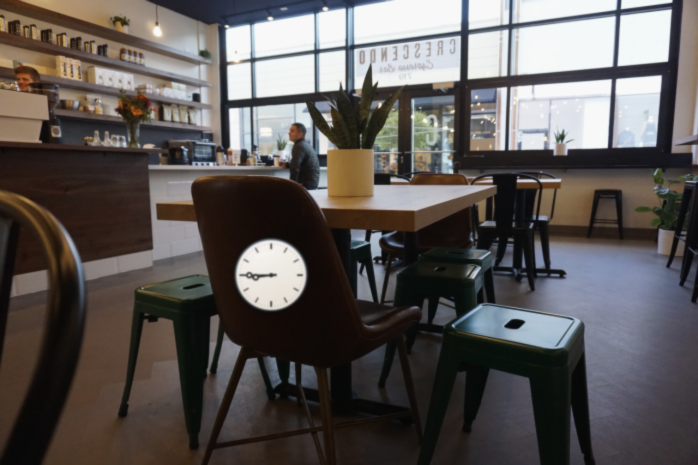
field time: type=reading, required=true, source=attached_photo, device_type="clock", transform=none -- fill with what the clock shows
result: 8:45
